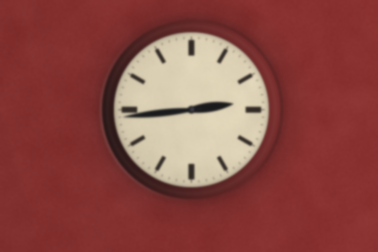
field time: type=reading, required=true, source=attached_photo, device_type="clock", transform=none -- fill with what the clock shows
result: 2:44
